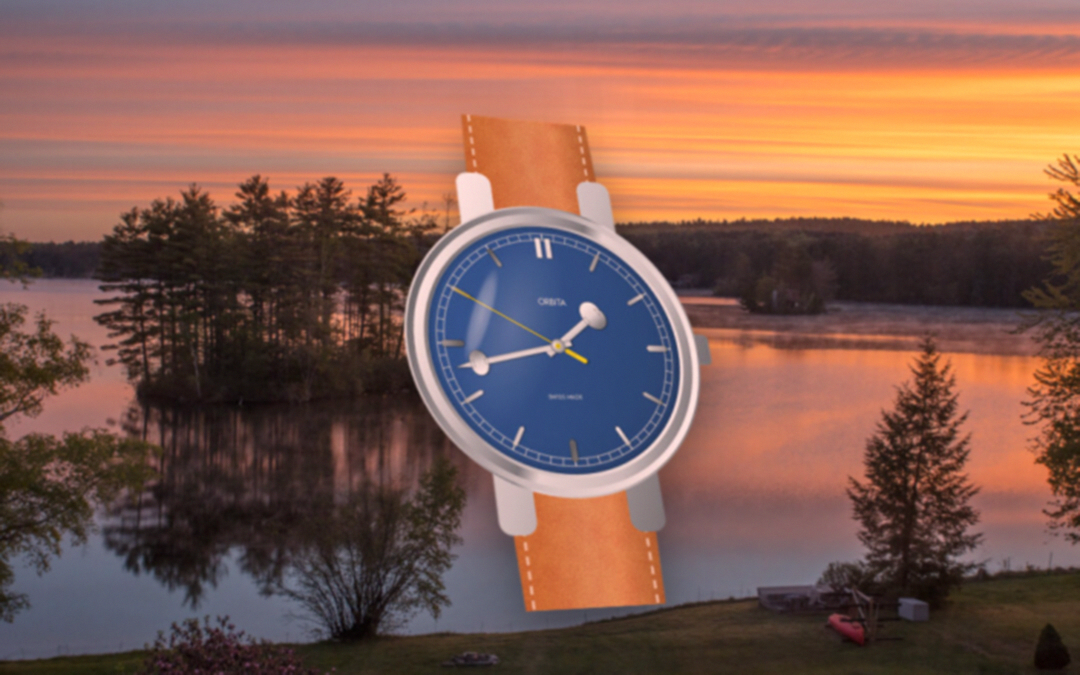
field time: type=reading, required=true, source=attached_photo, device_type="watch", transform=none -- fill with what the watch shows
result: 1:42:50
